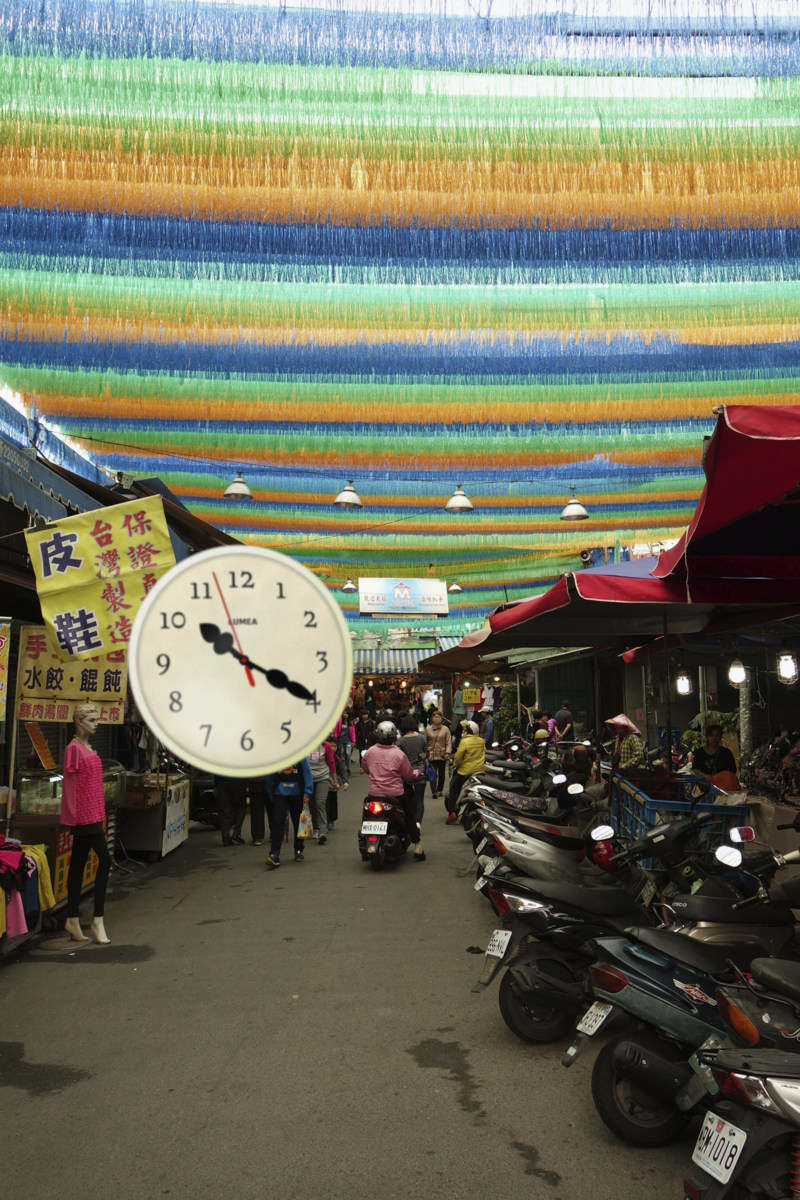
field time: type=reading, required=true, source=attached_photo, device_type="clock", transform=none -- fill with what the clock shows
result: 10:19:57
